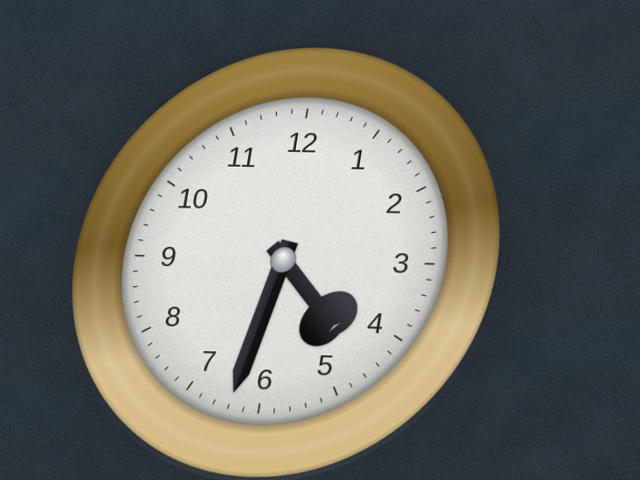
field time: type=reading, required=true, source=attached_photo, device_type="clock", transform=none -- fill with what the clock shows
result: 4:32
